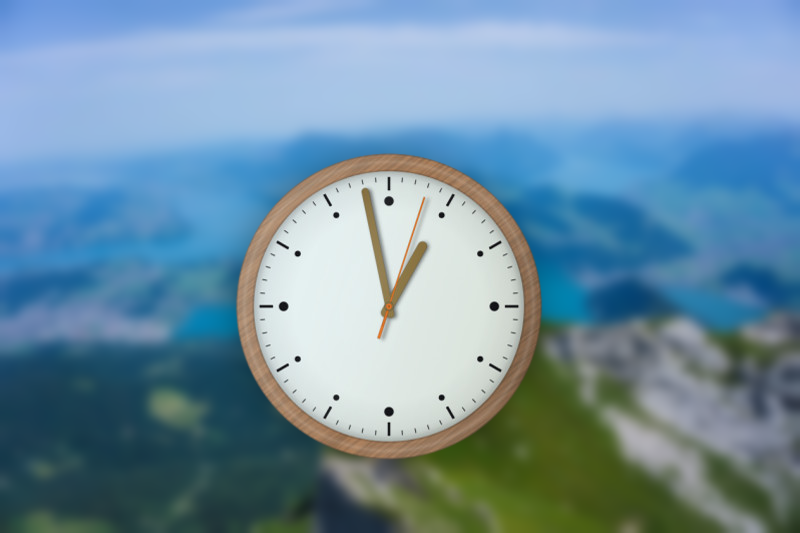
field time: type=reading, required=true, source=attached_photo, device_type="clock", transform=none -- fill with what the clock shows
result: 12:58:03
